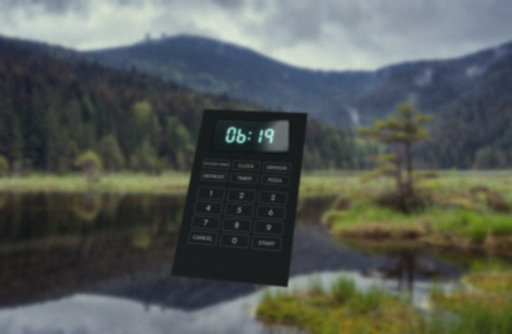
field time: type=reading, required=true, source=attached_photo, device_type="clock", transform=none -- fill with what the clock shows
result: 6:19
